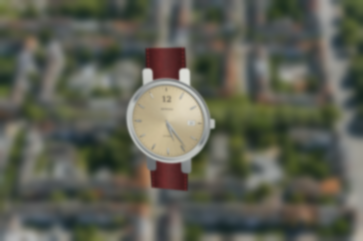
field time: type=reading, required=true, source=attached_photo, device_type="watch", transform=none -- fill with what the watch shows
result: 5:24
